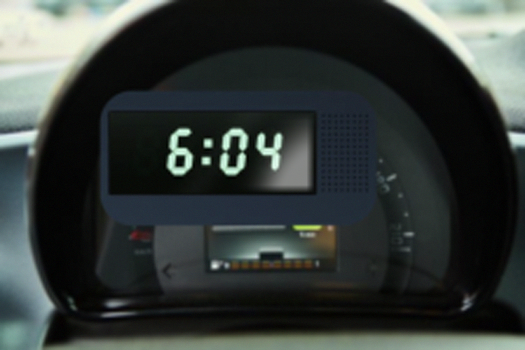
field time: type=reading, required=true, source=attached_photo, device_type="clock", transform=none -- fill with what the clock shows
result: 6:04
